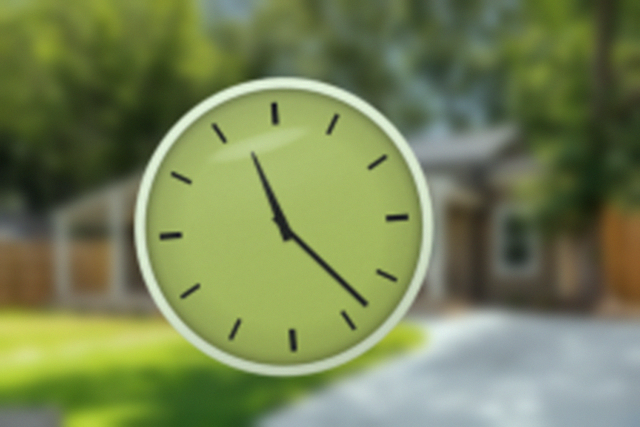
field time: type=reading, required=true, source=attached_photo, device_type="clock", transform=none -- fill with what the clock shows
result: 11:23
